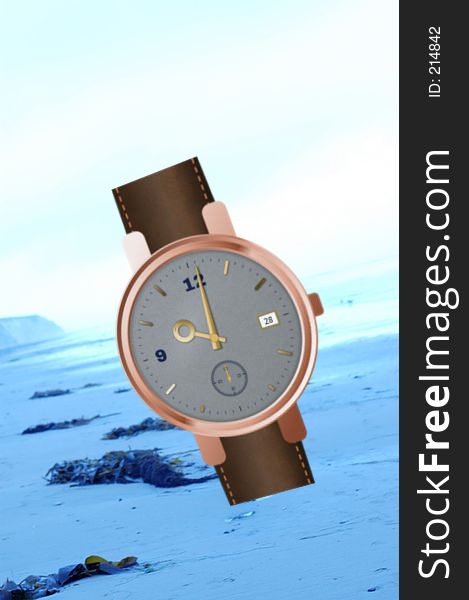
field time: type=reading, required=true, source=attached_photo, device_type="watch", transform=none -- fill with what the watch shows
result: 10:01
